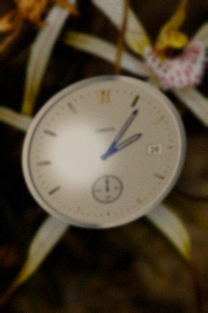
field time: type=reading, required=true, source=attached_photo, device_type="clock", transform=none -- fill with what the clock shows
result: 2:06
